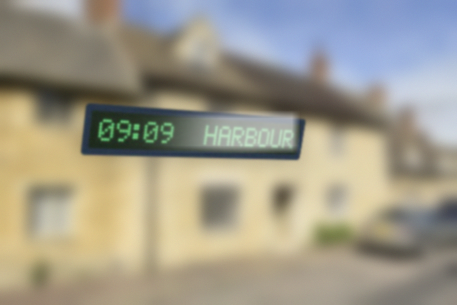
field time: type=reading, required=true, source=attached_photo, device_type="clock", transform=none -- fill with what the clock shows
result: 9:09
